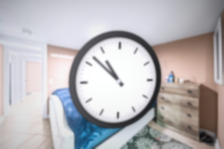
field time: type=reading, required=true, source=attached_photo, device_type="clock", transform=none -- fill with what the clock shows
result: 10:52
